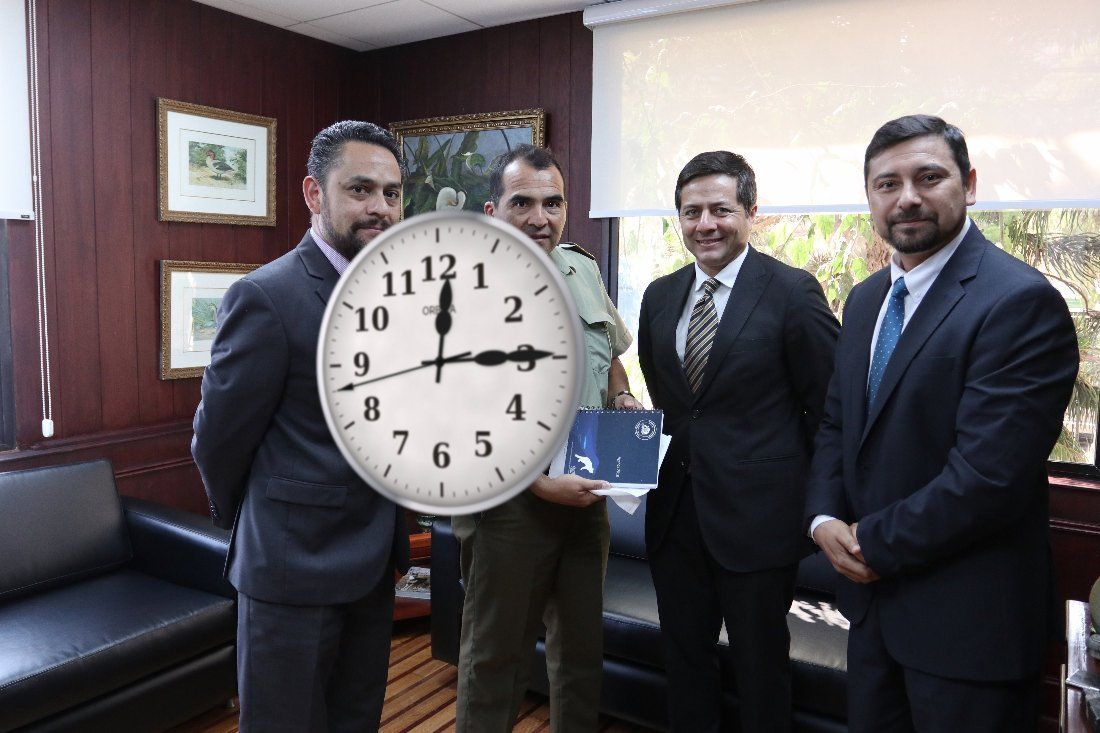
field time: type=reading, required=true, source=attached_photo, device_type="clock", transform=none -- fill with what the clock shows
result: 12:14:43
